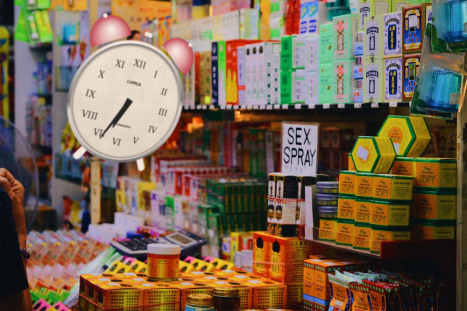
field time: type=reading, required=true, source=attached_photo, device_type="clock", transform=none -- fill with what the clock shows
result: 6:34
